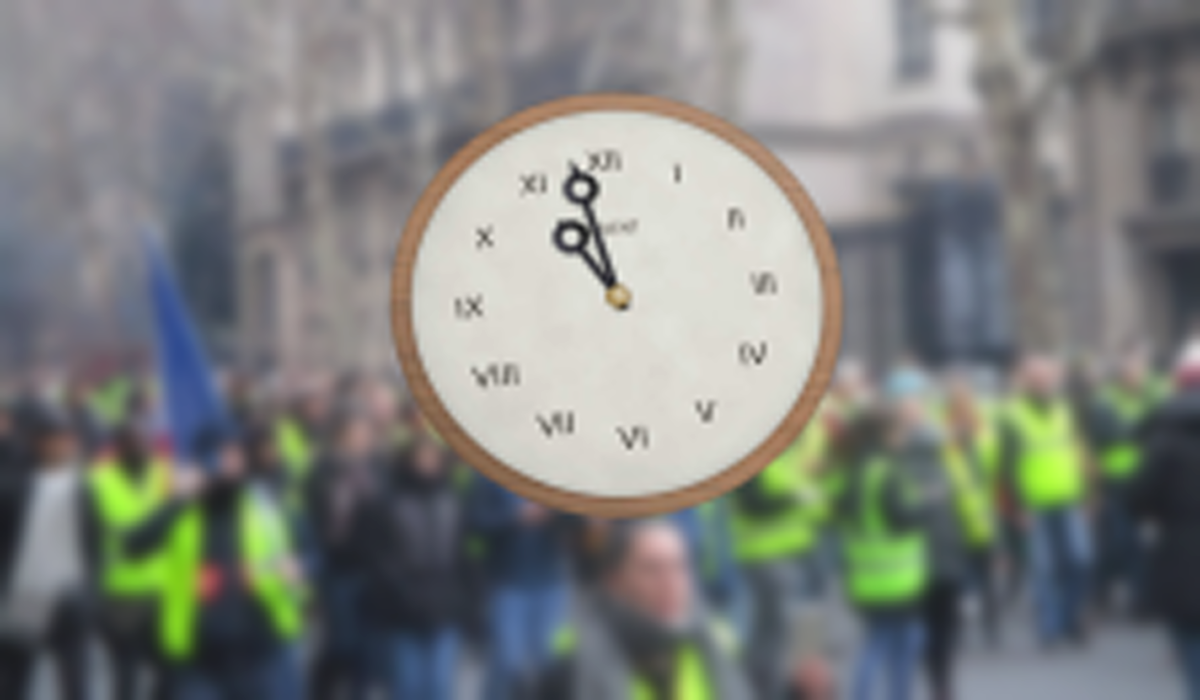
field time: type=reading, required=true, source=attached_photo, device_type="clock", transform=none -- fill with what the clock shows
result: 10:58
